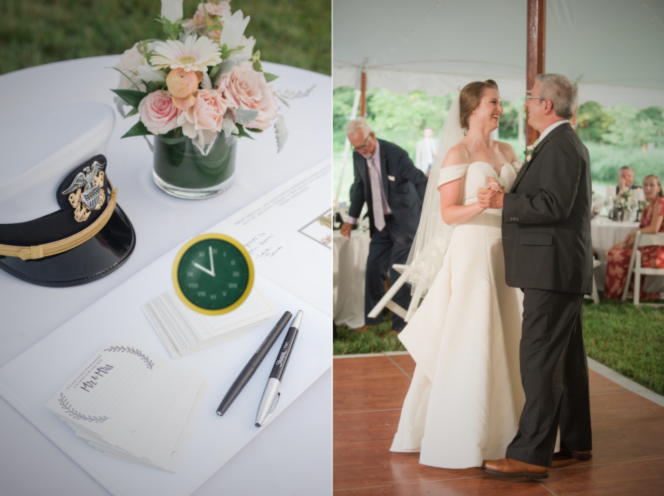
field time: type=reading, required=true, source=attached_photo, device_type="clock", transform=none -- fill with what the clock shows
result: 9:59
